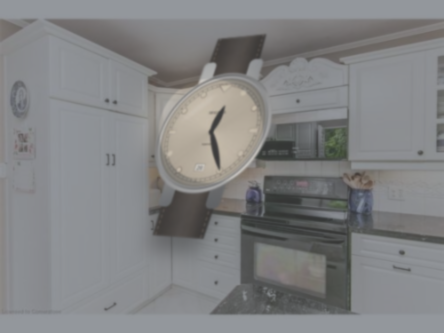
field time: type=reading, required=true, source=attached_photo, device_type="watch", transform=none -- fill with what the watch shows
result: 12:25
